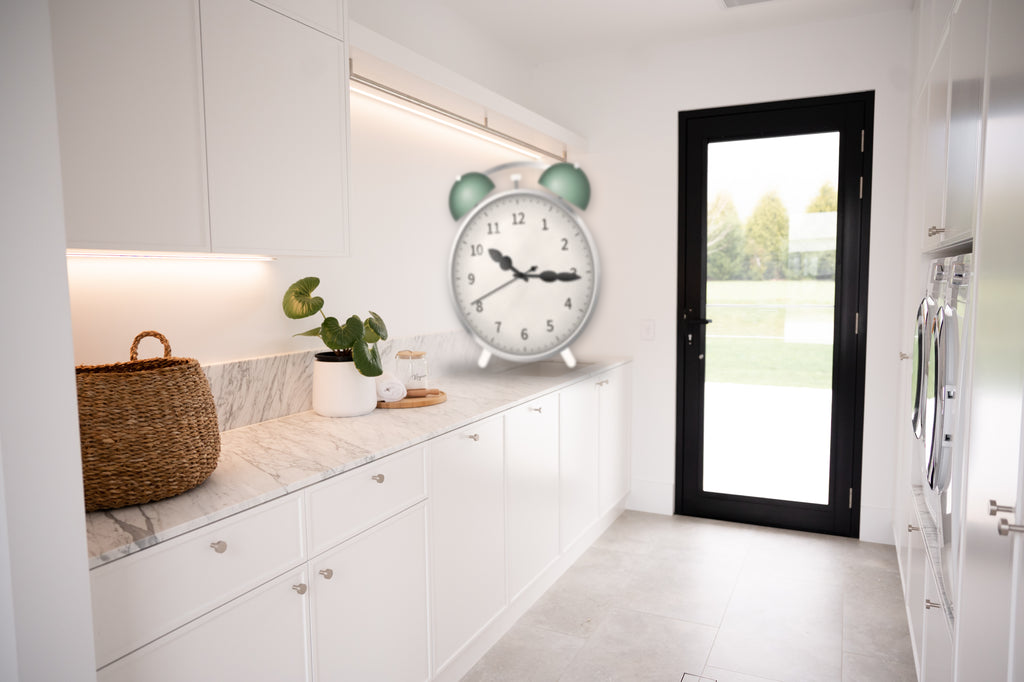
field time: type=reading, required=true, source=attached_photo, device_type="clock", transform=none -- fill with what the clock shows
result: 10:15:41
